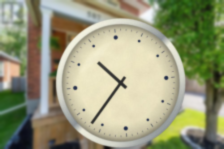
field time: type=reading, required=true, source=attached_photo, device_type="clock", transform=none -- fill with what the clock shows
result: 10:37
